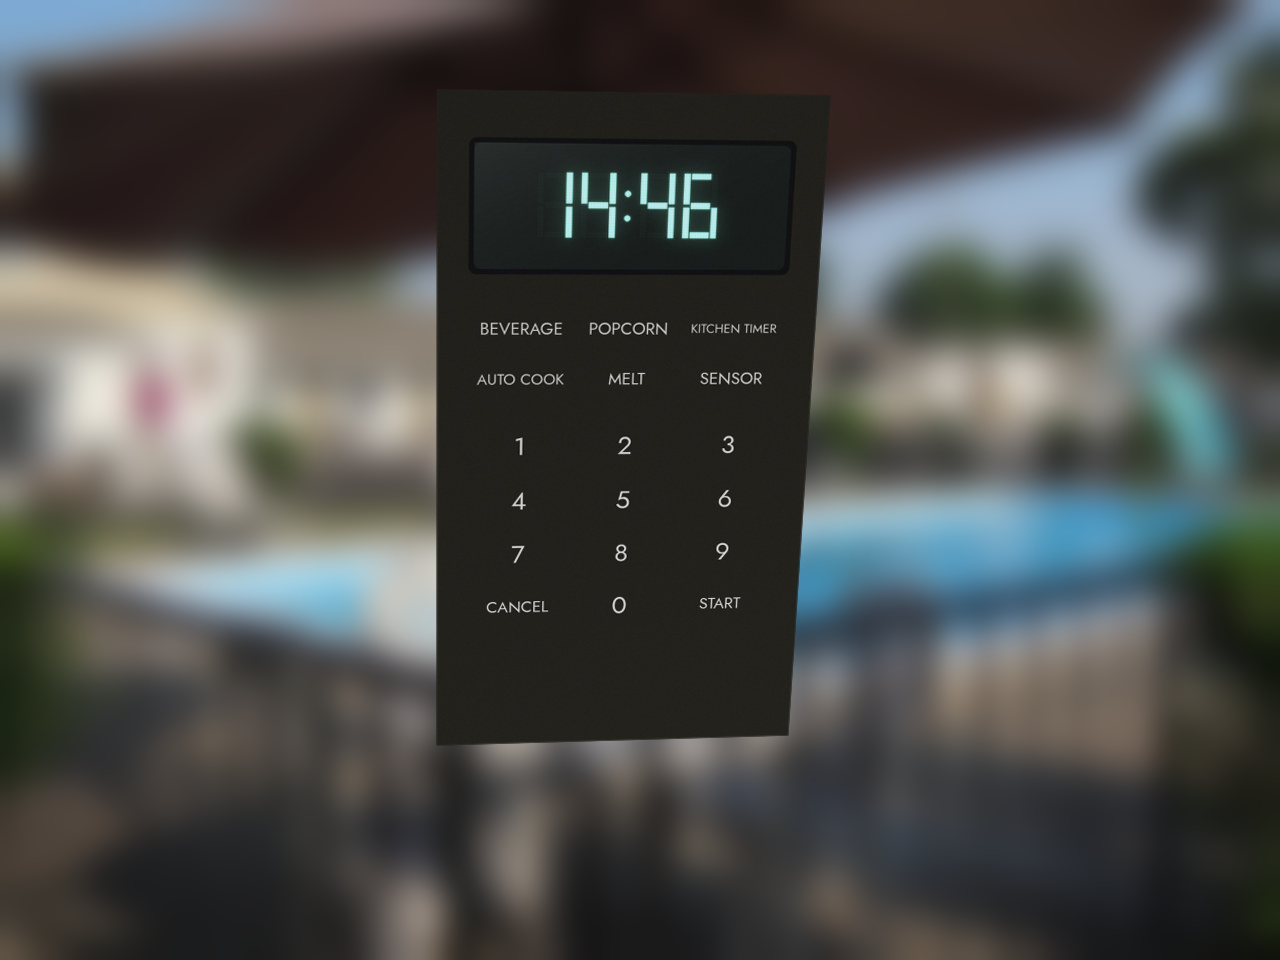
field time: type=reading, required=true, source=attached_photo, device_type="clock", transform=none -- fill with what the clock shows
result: 14:46
